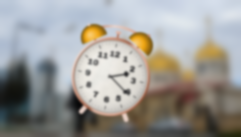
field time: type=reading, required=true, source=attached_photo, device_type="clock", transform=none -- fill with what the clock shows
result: 2:21
